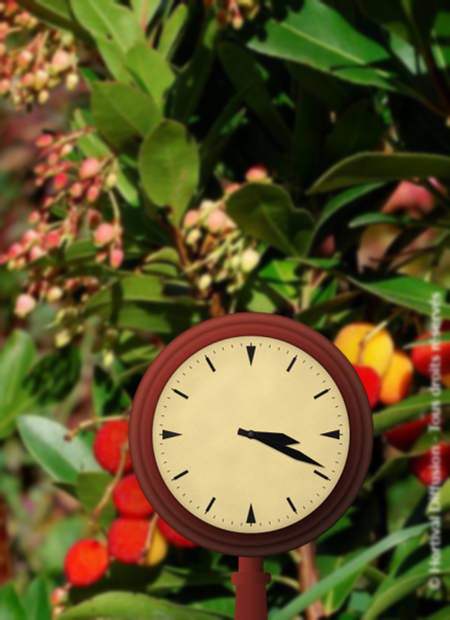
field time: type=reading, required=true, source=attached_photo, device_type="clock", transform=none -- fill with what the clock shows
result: 3:19
